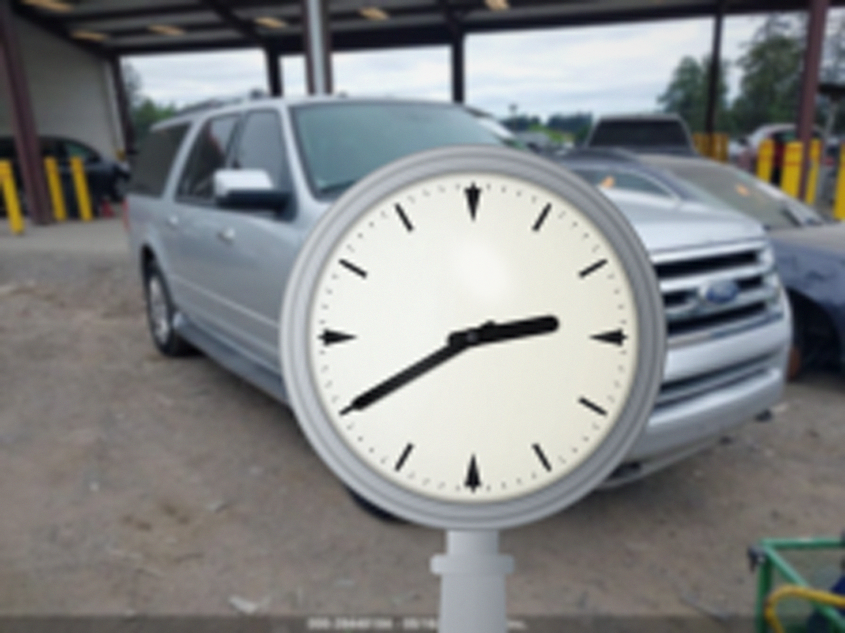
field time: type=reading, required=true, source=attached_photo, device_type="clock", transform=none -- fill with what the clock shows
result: 2:40
